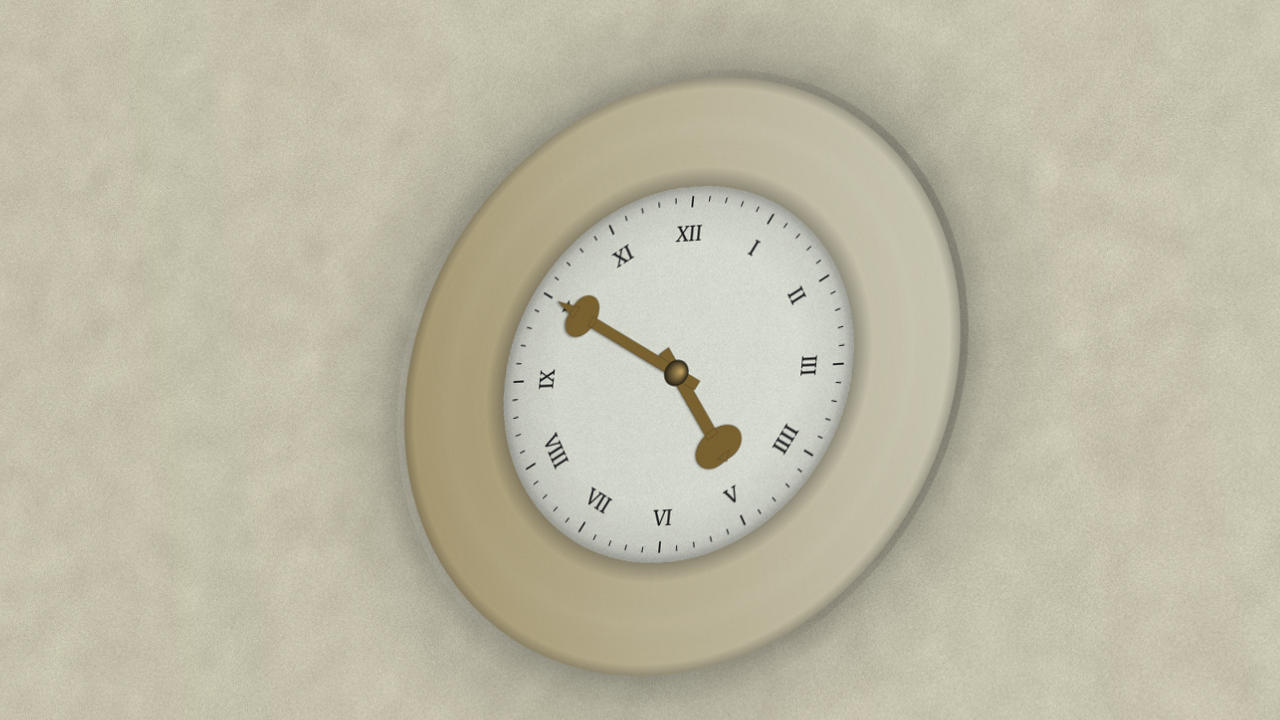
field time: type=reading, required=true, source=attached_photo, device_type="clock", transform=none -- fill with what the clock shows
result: 4:50
